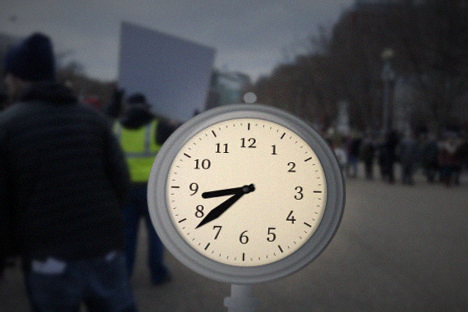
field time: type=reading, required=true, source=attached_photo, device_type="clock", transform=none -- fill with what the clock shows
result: 8:38
